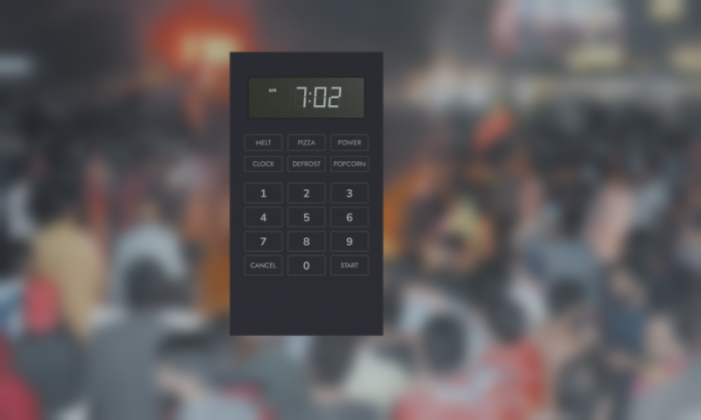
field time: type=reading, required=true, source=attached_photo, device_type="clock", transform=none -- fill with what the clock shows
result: 7:02
